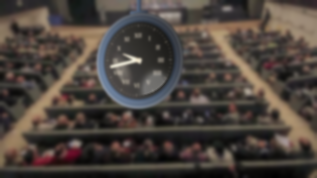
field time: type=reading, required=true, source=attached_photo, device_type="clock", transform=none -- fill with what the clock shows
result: 9:43
